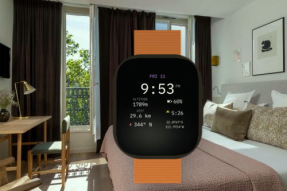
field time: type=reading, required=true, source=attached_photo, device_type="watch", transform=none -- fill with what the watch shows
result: 9:53
